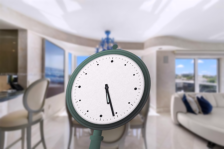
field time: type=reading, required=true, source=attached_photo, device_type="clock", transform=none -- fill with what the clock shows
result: 5:26
